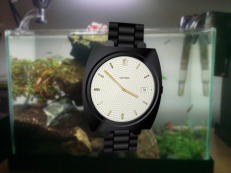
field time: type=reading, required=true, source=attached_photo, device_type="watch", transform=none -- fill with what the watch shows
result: 3:52
